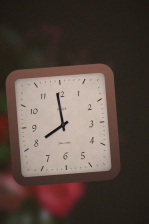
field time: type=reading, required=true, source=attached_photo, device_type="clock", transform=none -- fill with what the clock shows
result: 7:59
